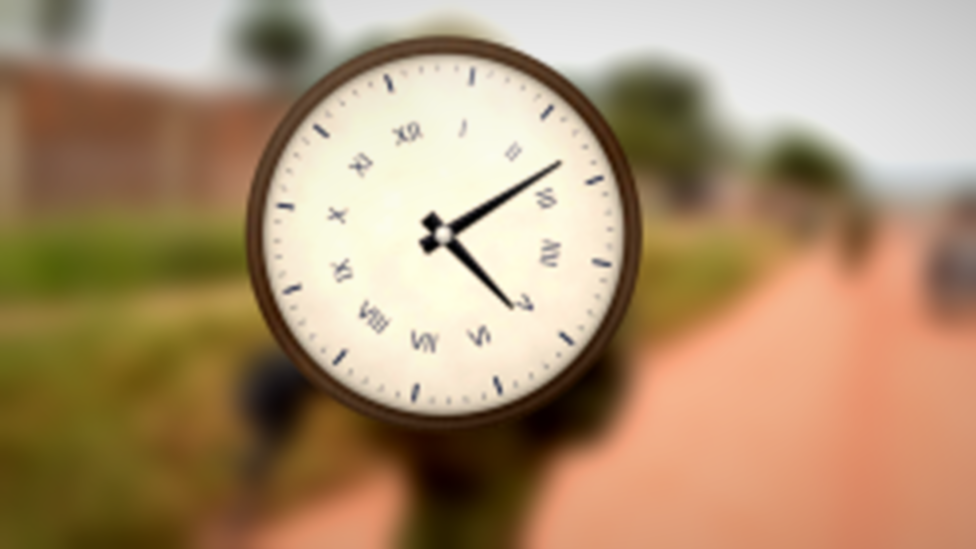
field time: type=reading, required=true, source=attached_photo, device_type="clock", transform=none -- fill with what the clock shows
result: 5:13
